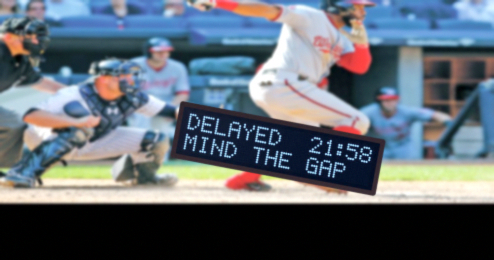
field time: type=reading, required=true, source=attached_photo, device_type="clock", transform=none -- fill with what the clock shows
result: 21:58
